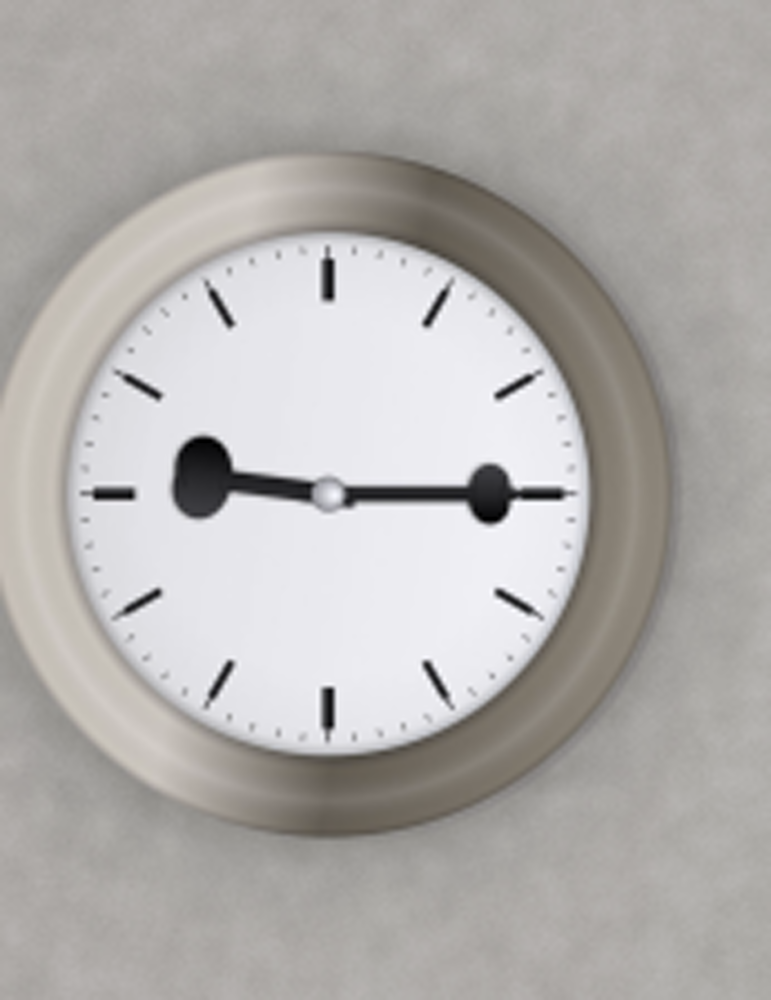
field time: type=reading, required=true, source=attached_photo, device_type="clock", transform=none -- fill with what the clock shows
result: 9:15
